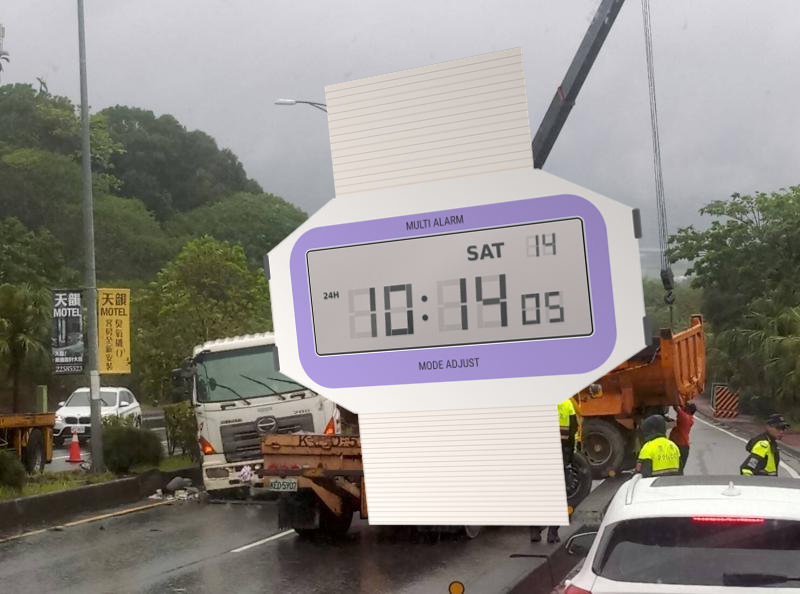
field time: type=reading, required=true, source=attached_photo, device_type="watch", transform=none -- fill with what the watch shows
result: 10:14:05
